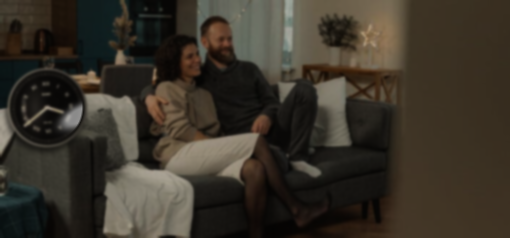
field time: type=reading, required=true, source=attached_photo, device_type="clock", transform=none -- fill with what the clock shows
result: 3:39
